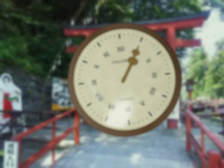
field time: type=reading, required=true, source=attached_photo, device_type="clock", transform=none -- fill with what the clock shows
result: 1:05
